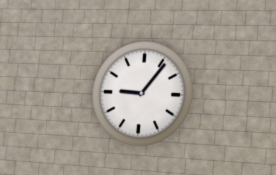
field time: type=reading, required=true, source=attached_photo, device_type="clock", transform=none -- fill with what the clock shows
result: 9:06
